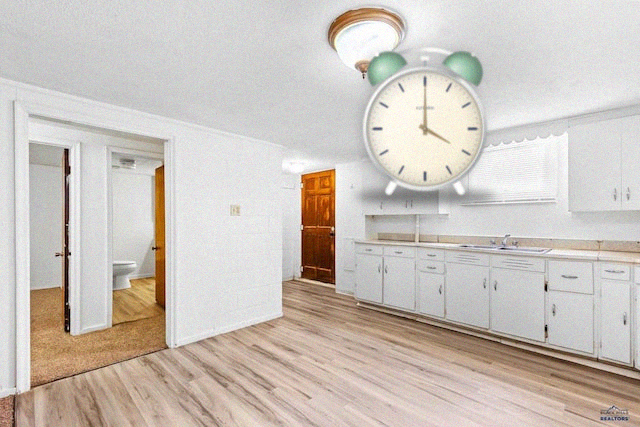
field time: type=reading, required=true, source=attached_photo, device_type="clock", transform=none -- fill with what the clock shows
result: 4:00
